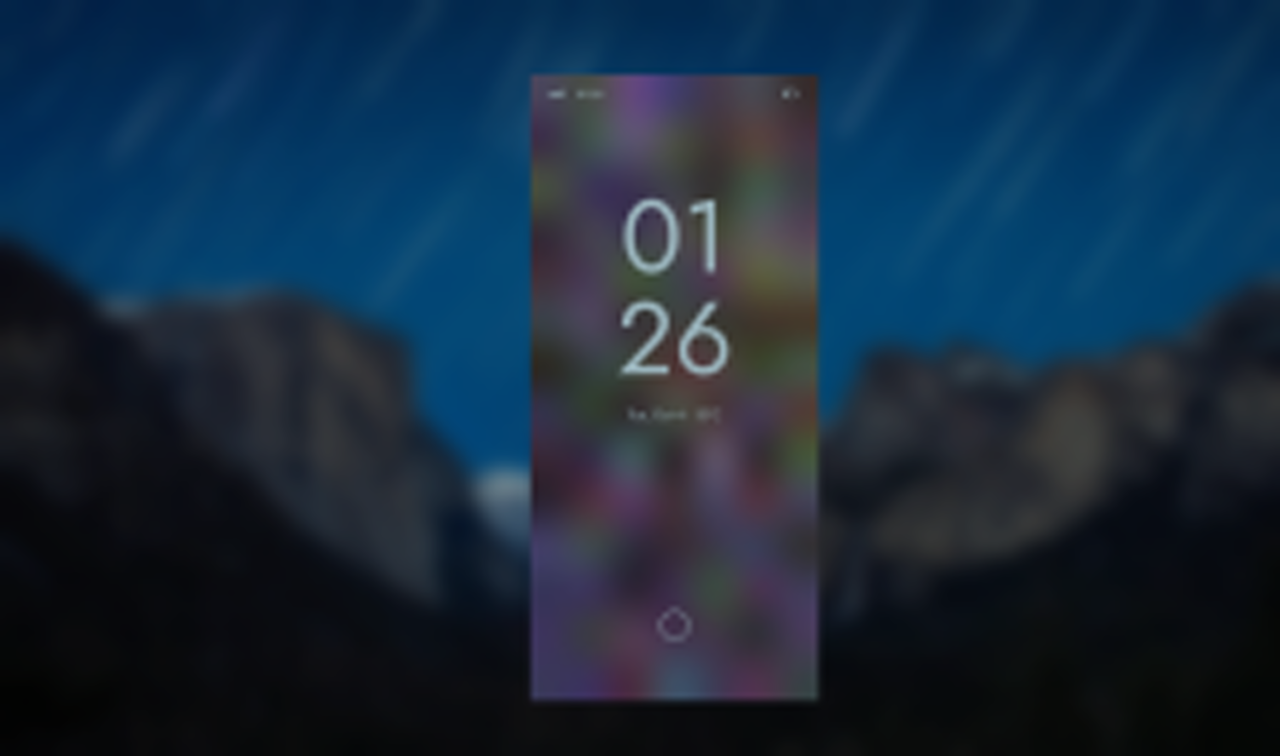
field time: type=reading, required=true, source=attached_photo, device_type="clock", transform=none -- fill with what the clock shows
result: 1:26
